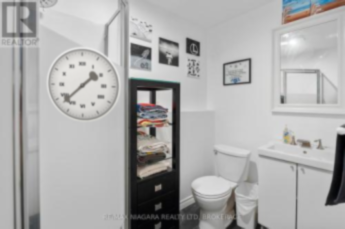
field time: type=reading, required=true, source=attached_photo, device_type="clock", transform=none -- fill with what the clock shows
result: 1:38
